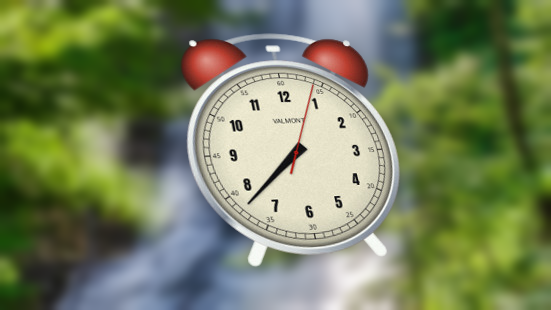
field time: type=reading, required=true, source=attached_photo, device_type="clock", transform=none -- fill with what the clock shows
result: 7:38:04
